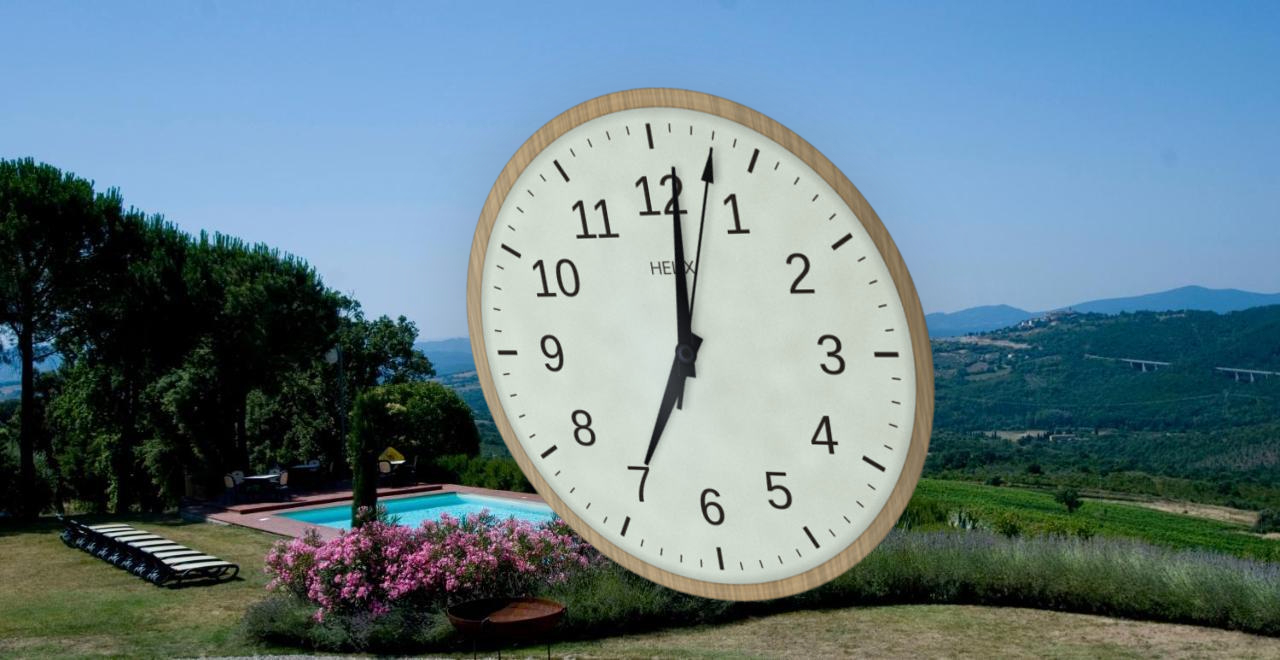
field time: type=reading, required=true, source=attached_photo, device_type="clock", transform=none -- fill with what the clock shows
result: 7:01:03
